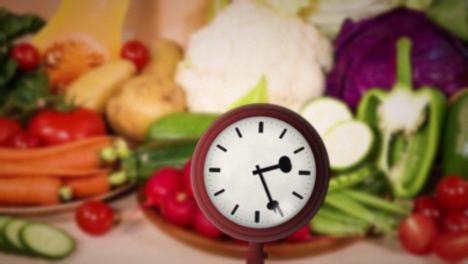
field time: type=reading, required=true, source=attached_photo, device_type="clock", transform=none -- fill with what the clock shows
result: 2:26
